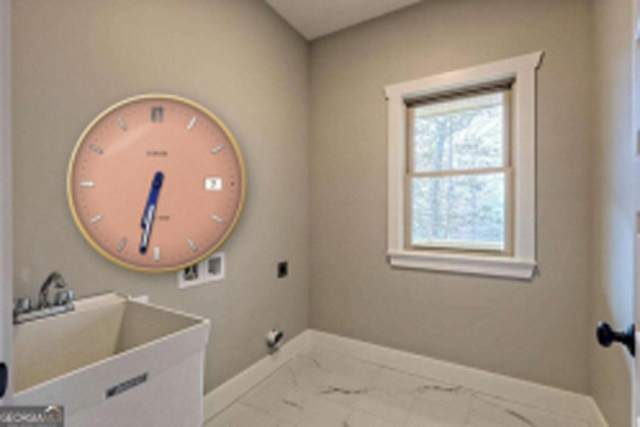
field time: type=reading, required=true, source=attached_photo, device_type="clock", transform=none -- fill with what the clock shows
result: 6:32
